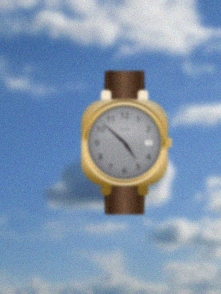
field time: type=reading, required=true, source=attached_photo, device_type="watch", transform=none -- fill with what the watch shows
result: 4:52
